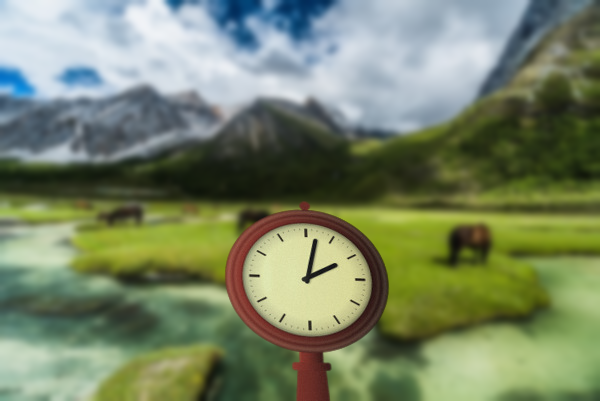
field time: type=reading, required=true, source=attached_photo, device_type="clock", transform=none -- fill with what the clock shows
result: 2:02
